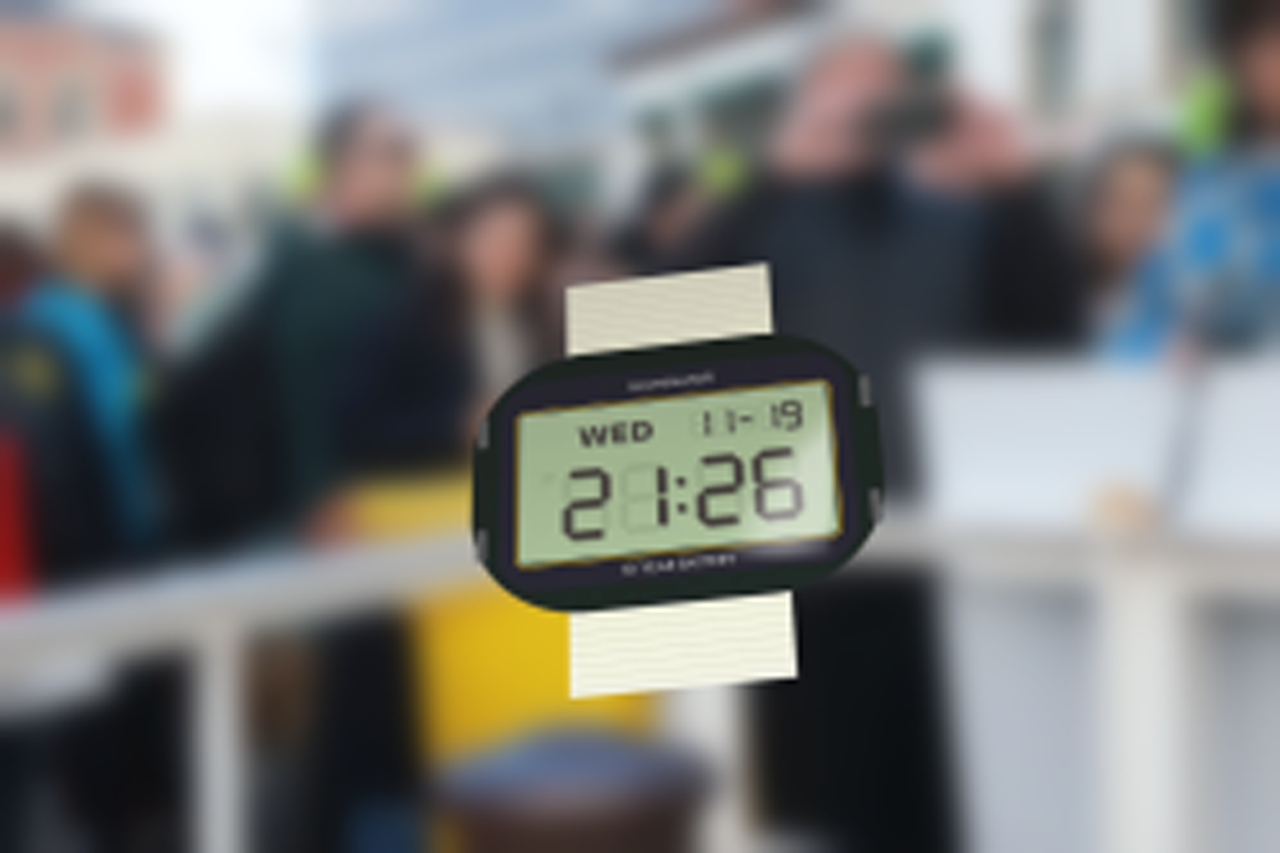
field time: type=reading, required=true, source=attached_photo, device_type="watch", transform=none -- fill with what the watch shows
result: 21:26
